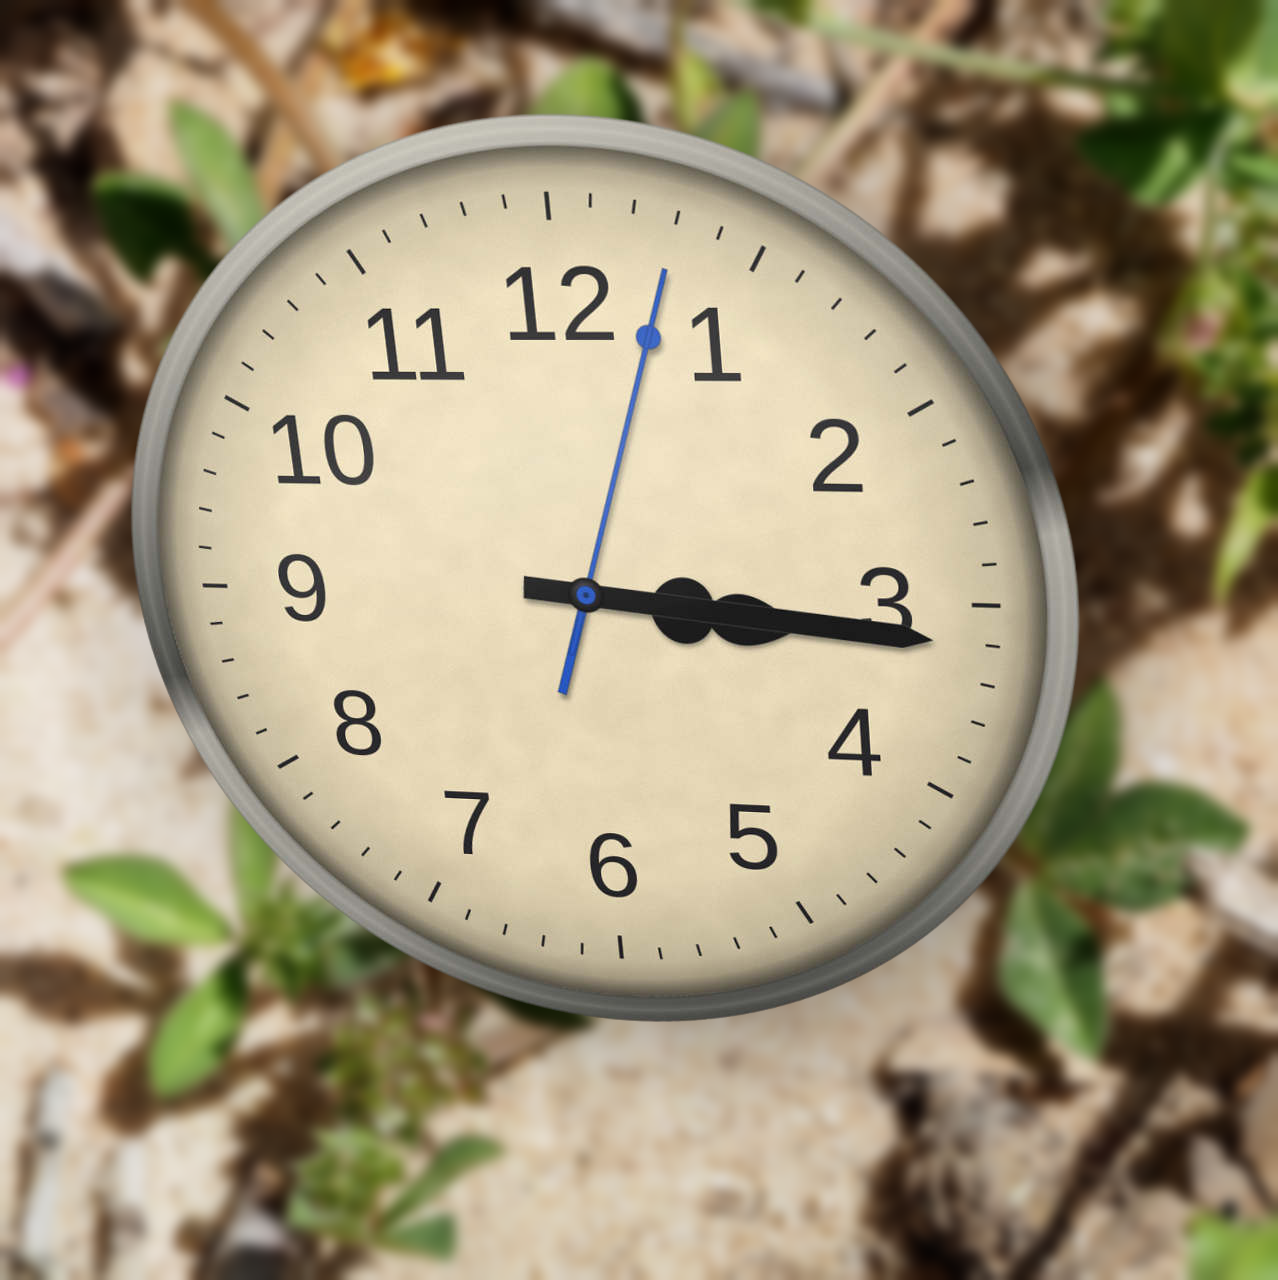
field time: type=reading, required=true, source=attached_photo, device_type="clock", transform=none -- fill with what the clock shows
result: 3:16:03
